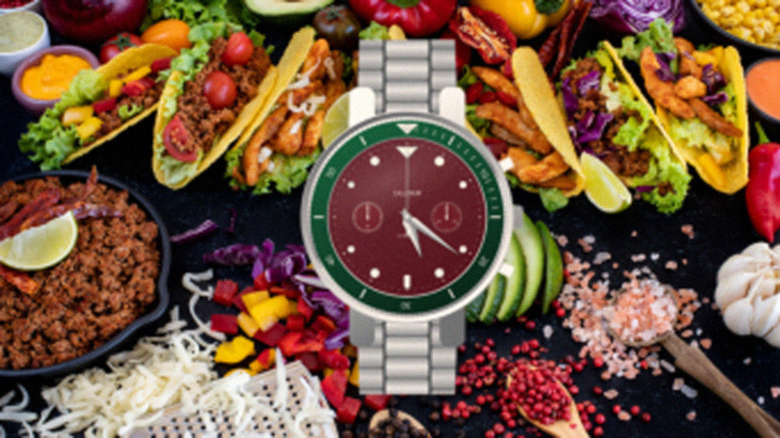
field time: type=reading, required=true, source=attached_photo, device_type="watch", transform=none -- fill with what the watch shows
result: 5:21
